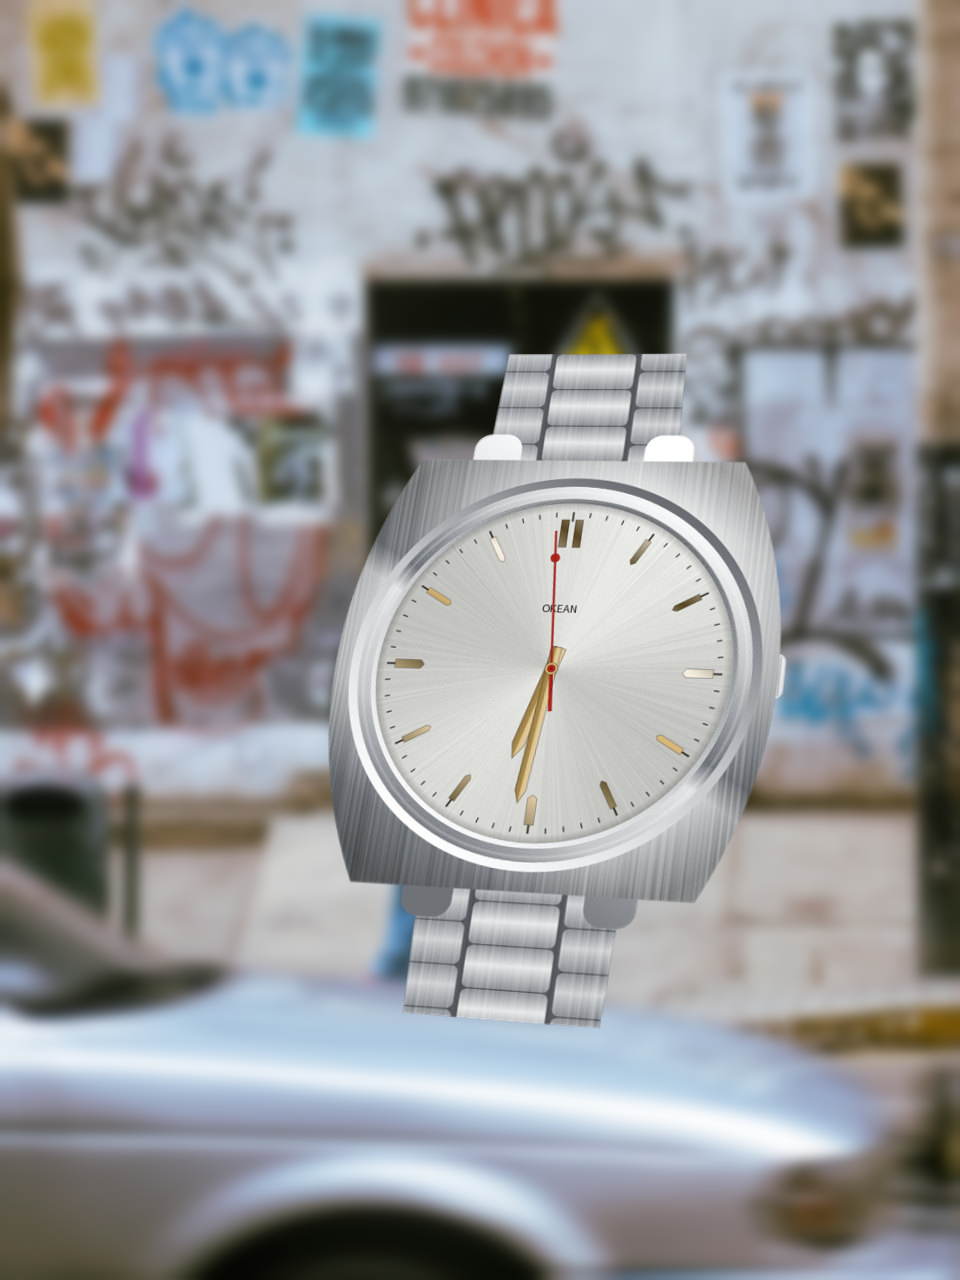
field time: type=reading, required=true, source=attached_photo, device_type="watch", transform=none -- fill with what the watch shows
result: 6:30:59
